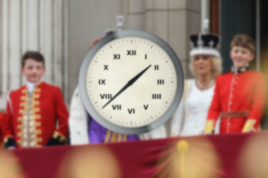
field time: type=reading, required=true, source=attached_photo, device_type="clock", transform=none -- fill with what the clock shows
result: 1:38
